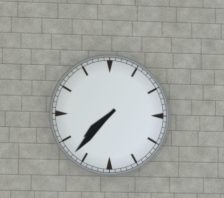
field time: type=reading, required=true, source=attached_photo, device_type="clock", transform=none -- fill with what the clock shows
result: 7:37
